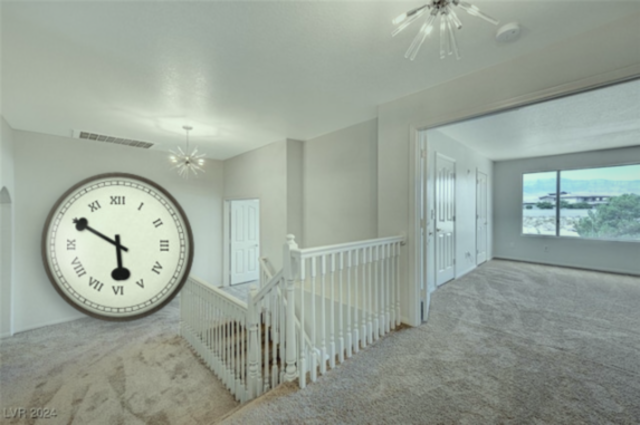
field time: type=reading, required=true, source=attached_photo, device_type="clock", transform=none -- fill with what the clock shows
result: 5:50
